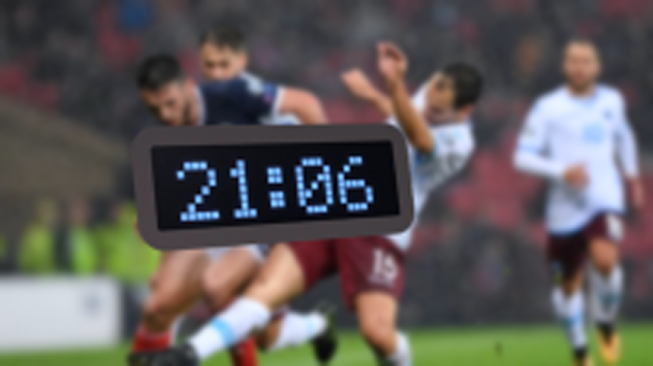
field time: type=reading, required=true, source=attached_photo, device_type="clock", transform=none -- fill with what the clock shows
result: 21:06
